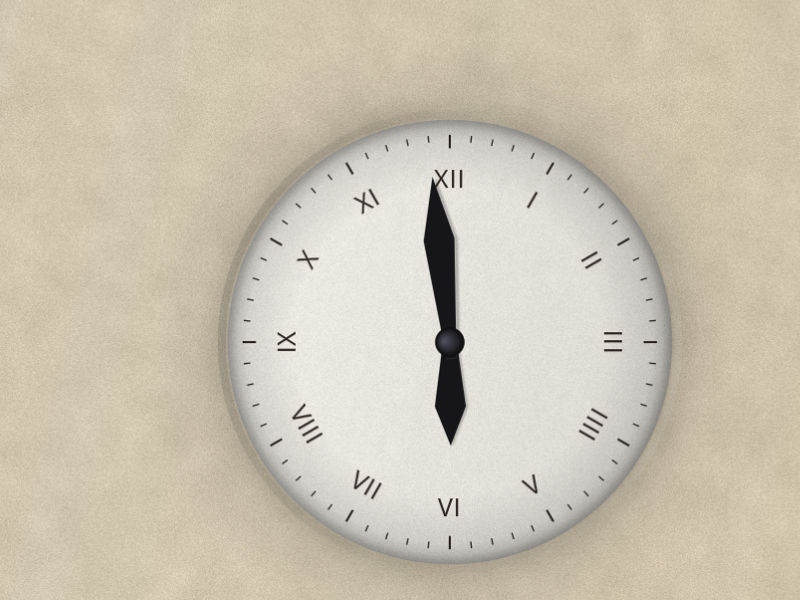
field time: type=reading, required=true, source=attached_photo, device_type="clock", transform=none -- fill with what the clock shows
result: 5:59
